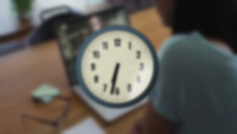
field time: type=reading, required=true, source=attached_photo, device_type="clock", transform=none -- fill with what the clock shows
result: 6:32
